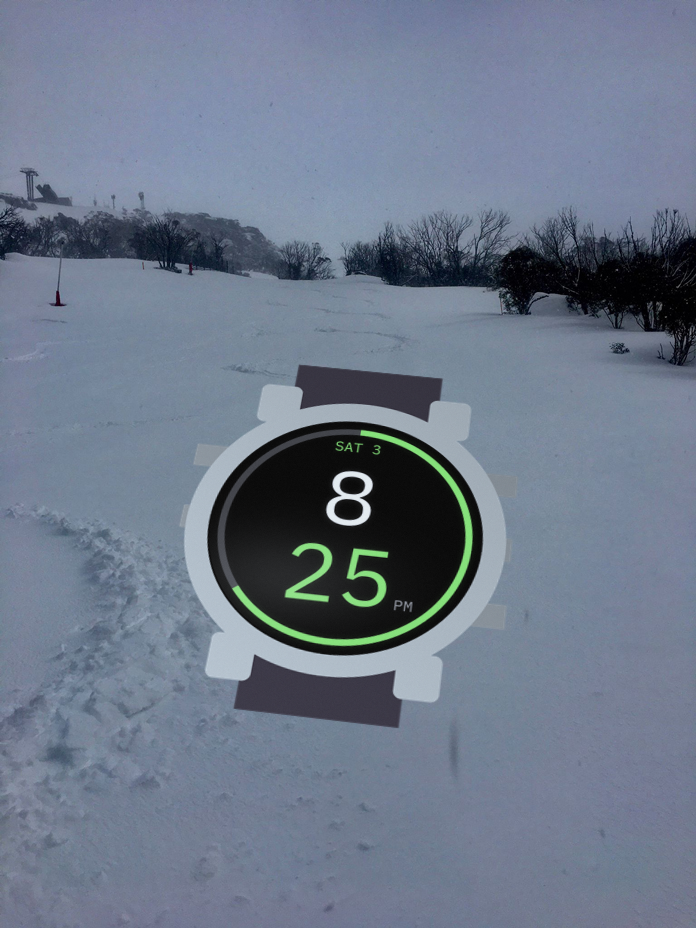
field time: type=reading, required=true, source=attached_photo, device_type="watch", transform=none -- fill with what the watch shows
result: 8:25
